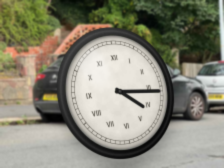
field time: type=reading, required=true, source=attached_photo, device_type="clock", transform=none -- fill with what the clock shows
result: 4:16
